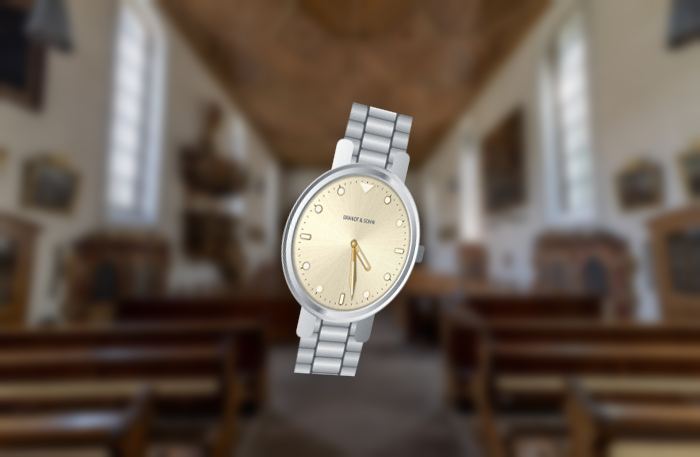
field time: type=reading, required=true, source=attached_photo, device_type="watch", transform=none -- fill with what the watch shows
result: 4:28
